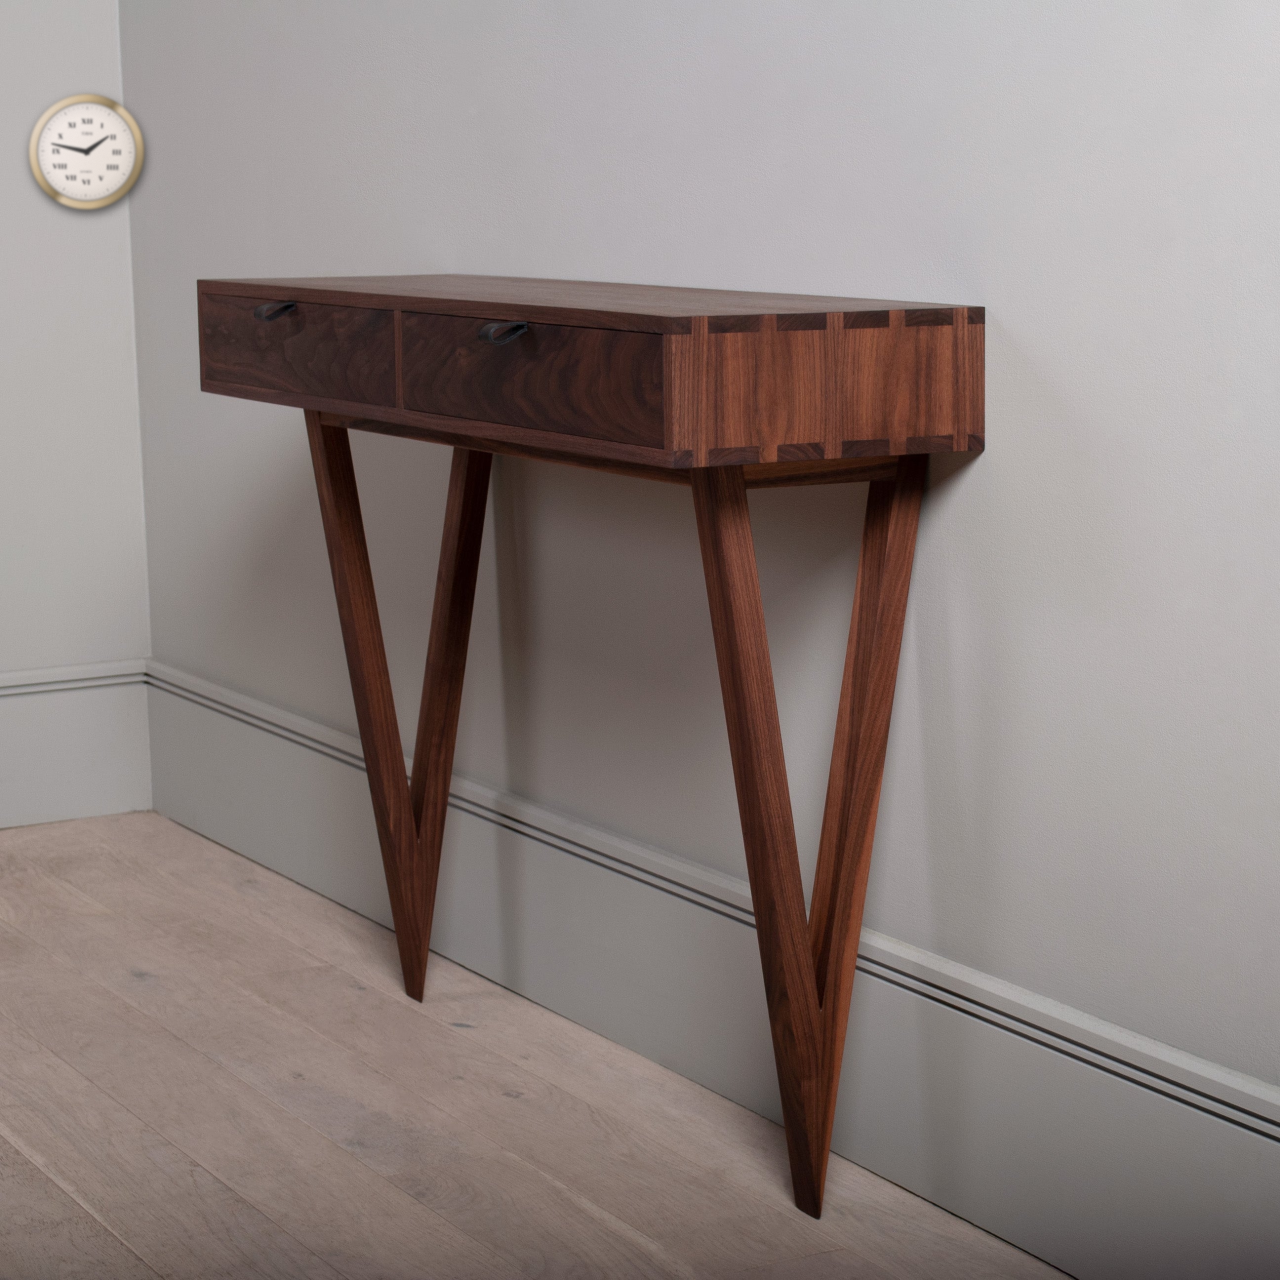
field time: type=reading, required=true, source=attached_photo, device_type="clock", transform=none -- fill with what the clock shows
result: 1:47
